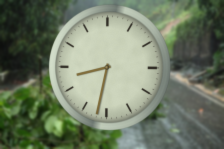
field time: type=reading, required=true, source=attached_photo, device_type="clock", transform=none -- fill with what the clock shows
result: 8:32
